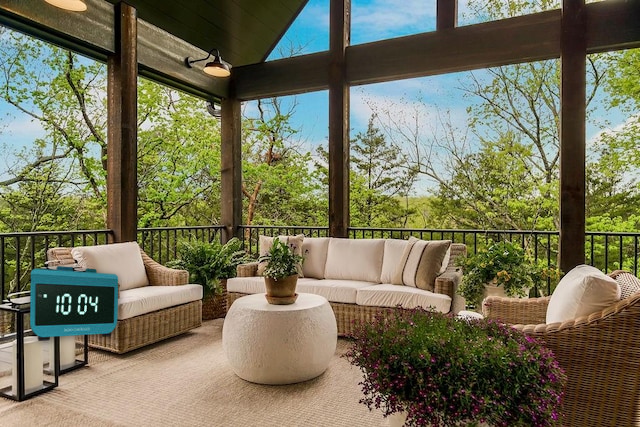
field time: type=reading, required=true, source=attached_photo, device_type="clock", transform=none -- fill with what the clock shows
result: 10:04
